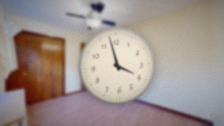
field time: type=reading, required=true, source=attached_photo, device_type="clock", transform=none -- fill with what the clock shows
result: 3:58
